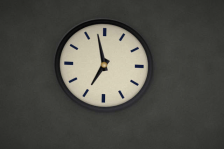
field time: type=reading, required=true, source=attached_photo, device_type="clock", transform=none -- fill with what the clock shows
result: 6:58
